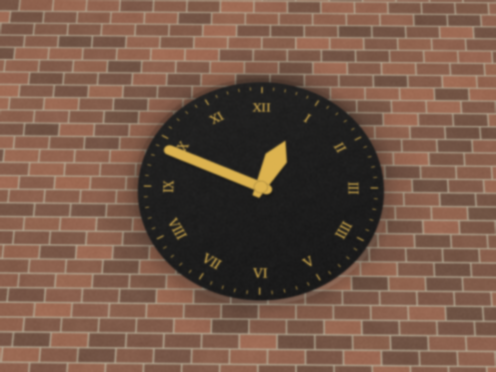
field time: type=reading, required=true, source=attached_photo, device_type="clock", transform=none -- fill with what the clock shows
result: 12:49
